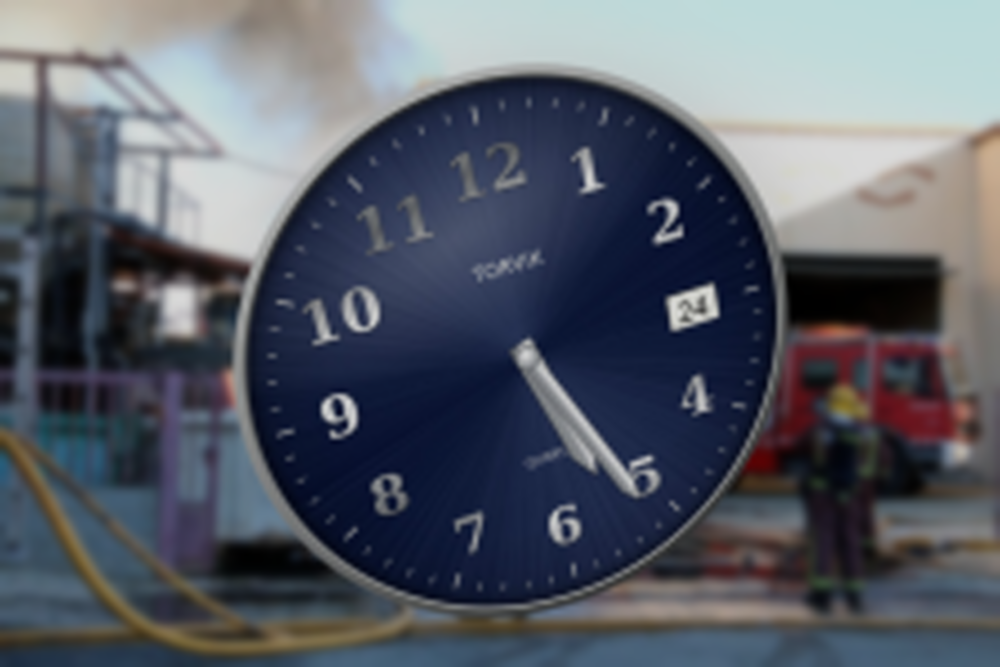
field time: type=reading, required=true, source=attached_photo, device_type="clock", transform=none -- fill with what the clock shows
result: 5:26
